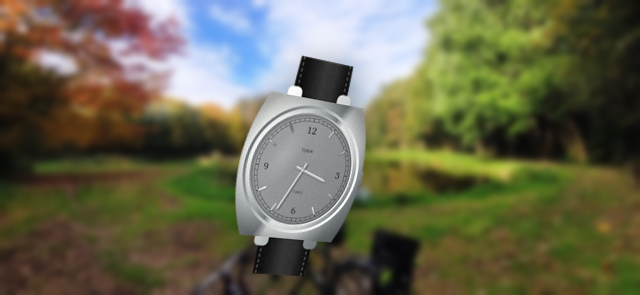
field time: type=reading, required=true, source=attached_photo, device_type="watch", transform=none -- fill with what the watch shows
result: 3:34
